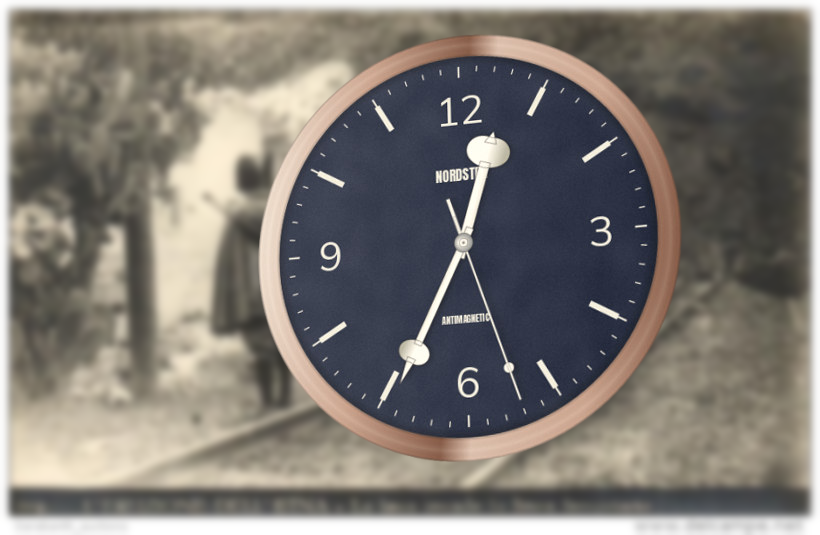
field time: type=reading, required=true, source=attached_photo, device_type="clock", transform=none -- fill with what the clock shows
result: 12:34:27
